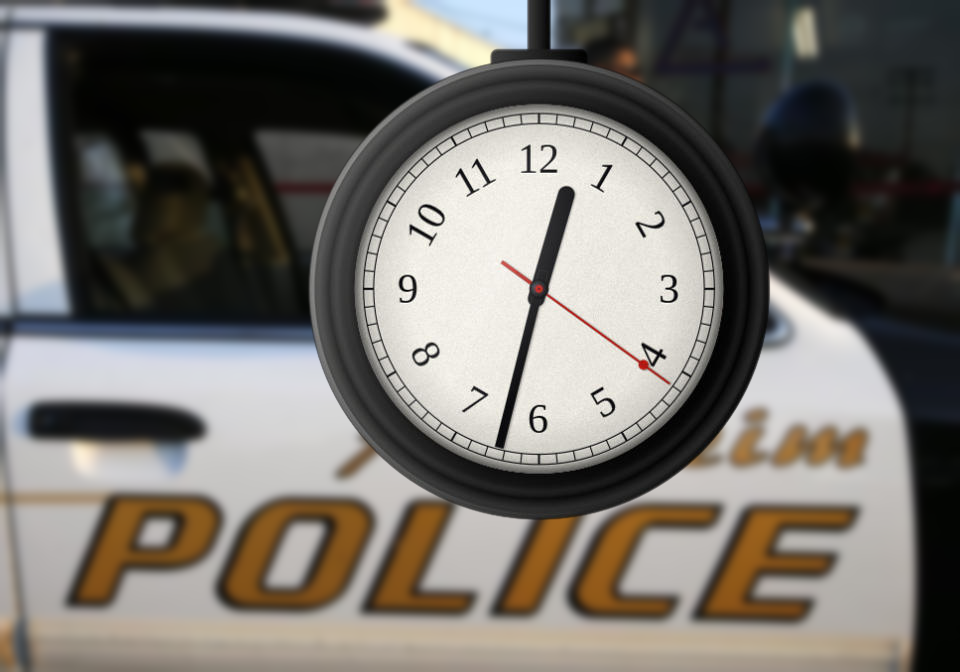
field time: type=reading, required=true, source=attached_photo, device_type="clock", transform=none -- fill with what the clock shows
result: 12:32:21
